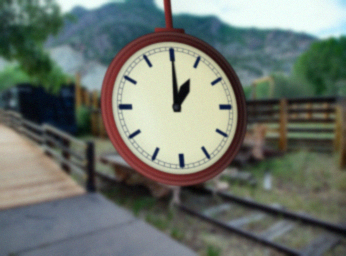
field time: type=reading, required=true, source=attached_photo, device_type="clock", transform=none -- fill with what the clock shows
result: 1:00
